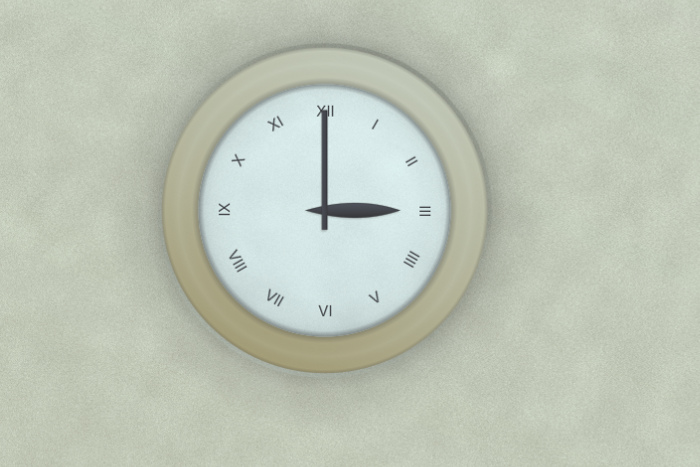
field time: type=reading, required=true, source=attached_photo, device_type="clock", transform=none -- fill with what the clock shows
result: 3:00
